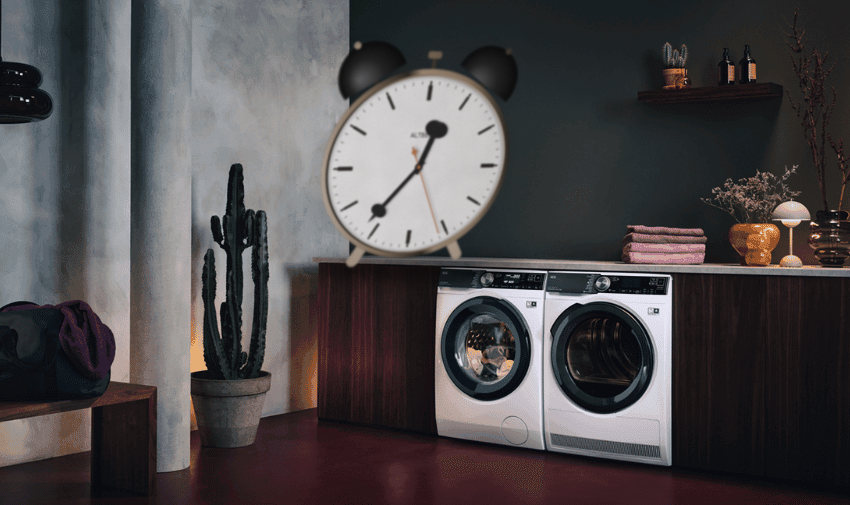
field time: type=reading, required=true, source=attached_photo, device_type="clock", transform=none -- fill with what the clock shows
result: 12:36:26
